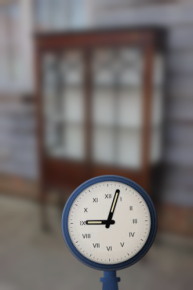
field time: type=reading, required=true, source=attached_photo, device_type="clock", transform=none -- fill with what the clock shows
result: 9:03
